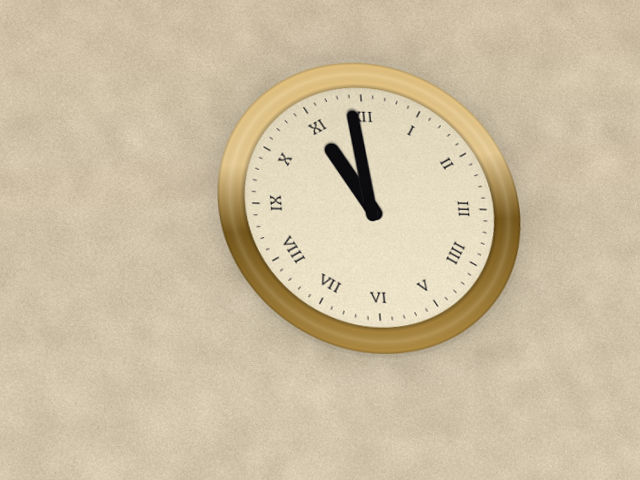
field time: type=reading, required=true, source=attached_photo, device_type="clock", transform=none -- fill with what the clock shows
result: 10:59
